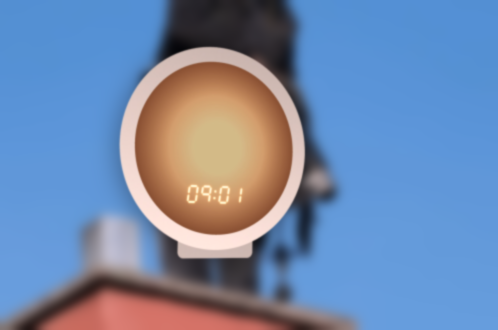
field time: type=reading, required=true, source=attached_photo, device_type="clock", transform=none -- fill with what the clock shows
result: 9:01
